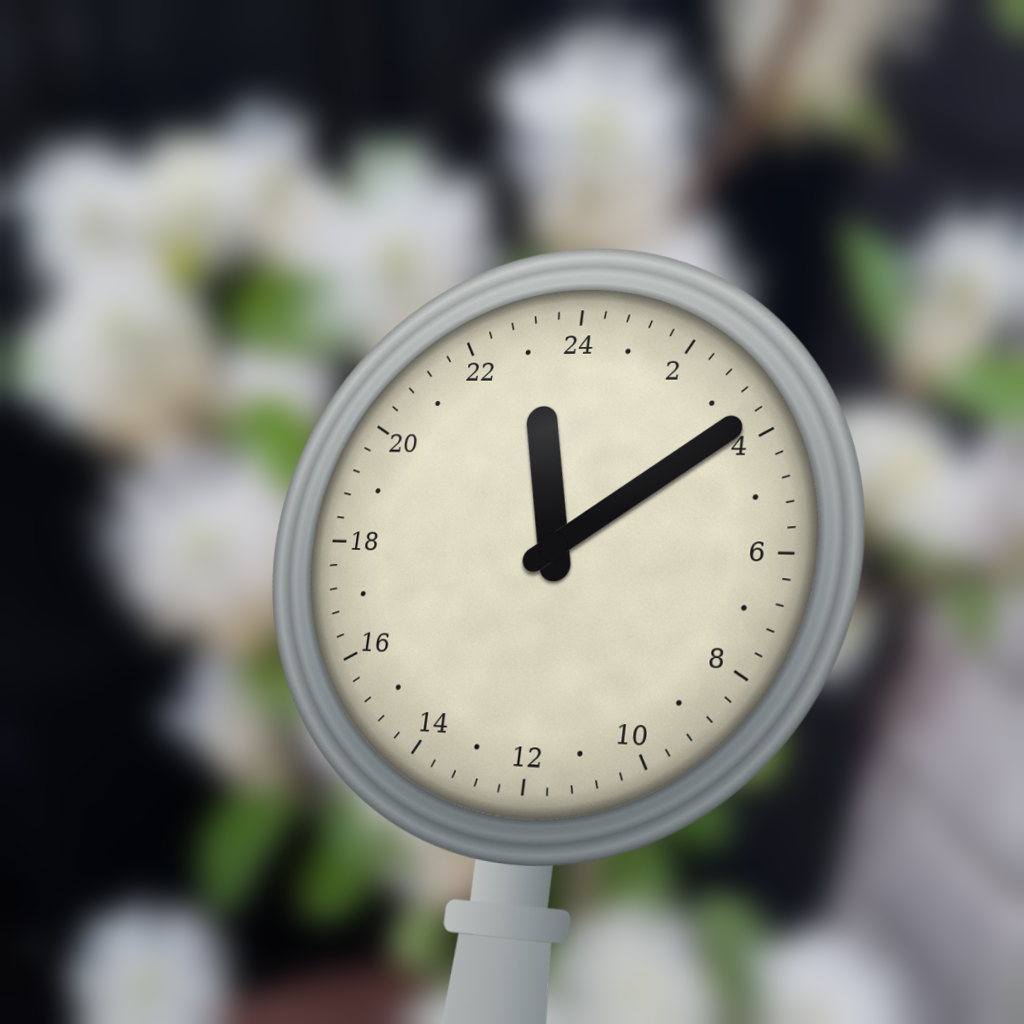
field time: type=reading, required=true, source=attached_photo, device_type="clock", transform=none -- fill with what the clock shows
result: 23:09
